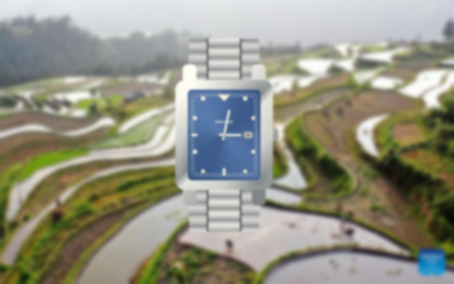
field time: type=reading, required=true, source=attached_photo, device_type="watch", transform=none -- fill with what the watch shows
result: 3:02
